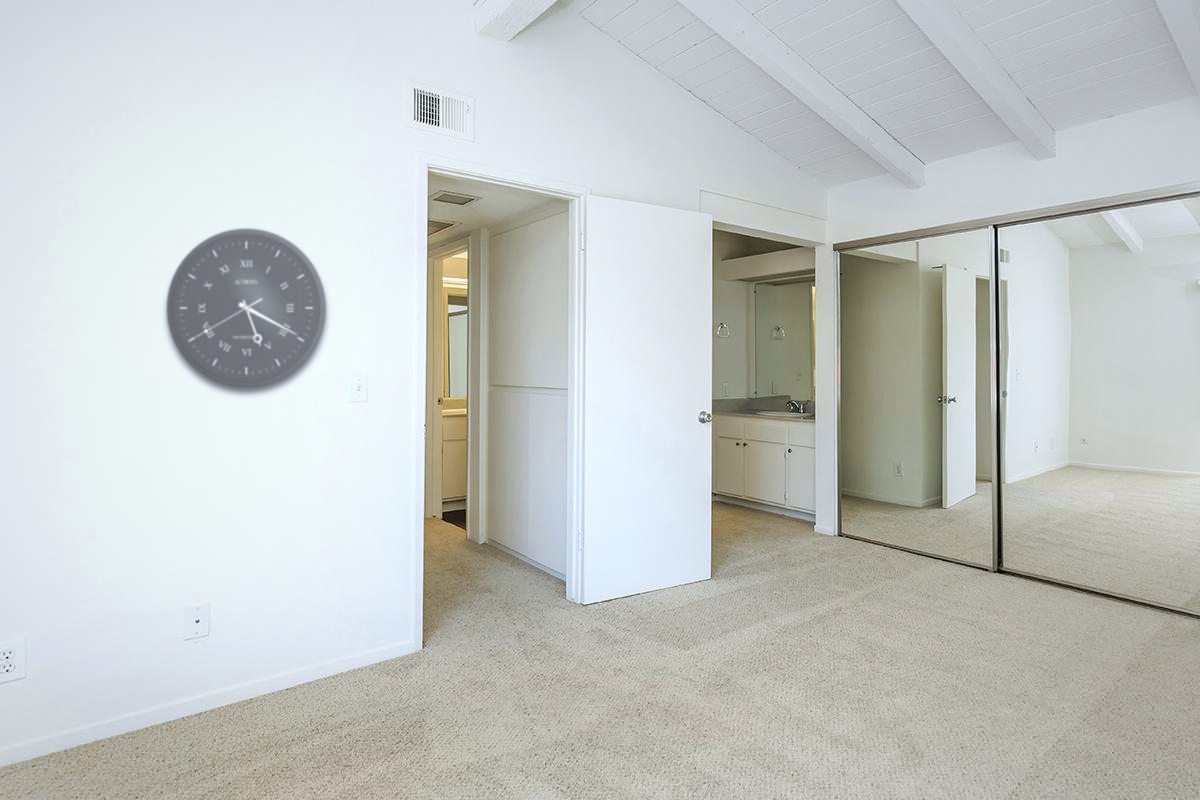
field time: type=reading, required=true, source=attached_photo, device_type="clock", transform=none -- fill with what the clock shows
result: 5:19:40
